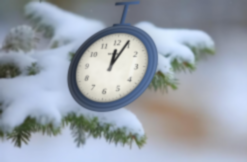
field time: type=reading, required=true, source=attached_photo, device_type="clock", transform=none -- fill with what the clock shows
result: 12:04
